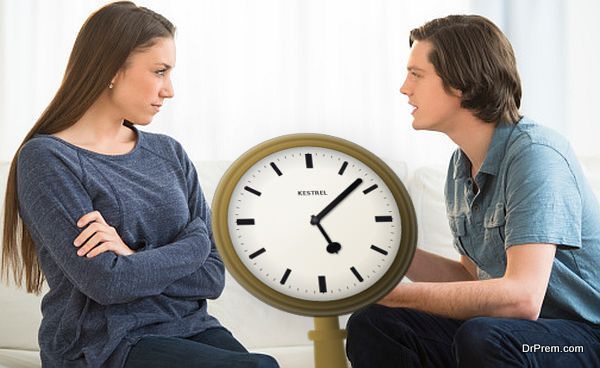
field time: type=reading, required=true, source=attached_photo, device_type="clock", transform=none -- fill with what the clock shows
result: 5:08
